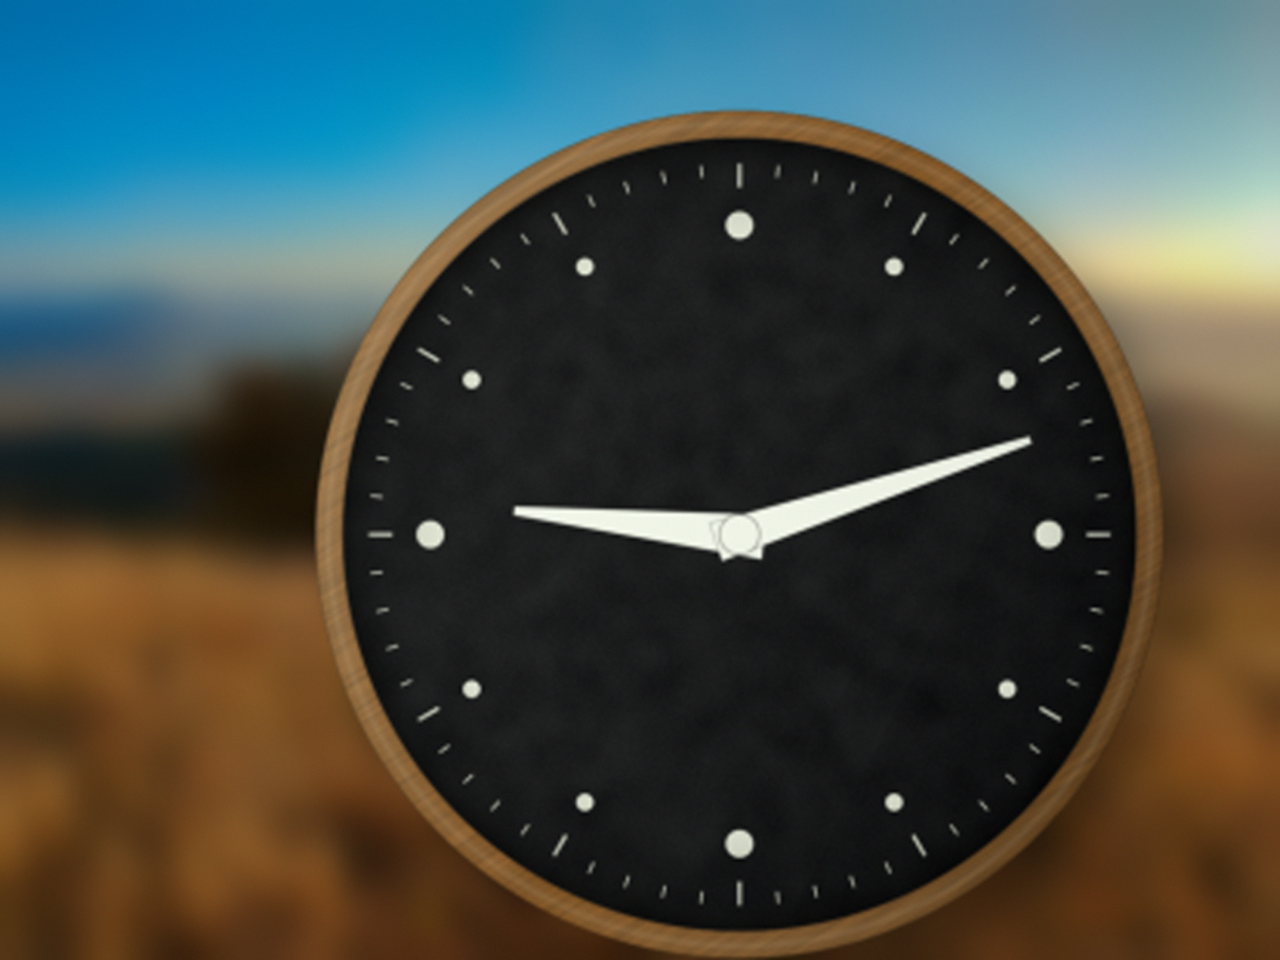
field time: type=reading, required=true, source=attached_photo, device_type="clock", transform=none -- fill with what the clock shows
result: 9:12
